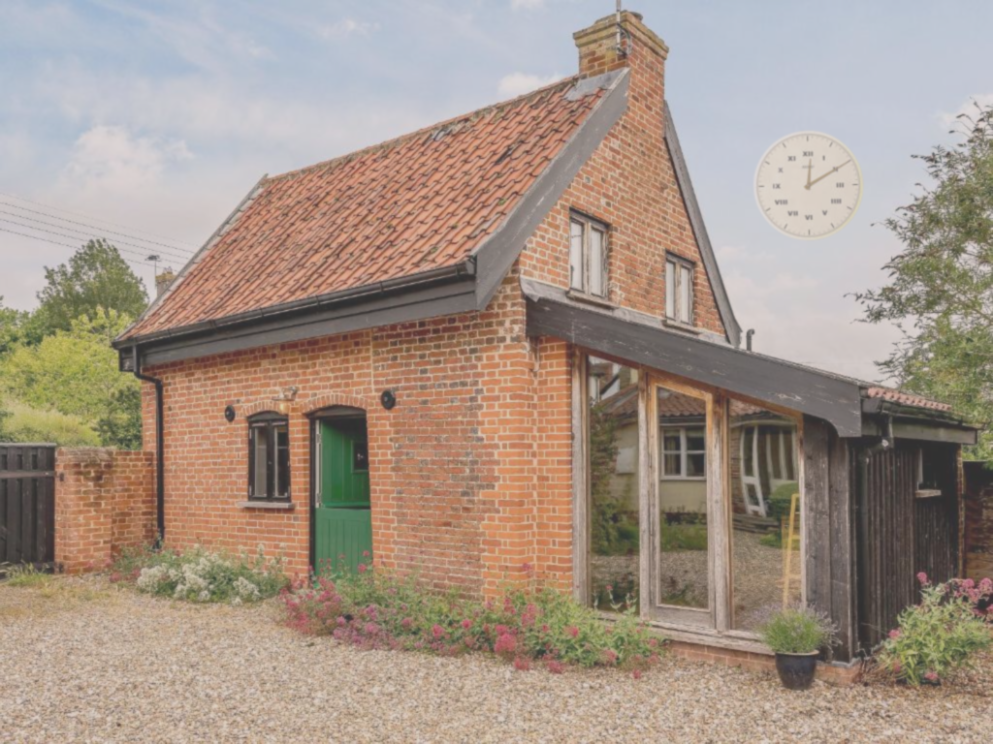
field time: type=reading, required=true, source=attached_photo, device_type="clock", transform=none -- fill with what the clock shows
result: 12:10
